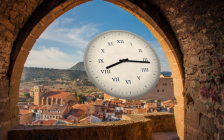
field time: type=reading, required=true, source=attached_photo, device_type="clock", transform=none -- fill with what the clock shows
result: 8:16
